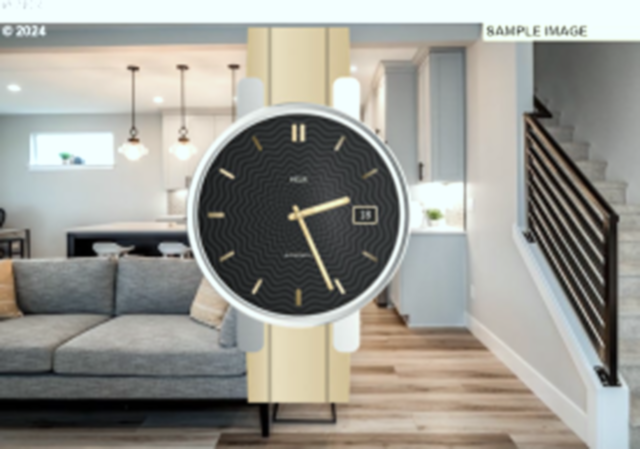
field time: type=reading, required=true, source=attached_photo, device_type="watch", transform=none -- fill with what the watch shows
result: 2:26
